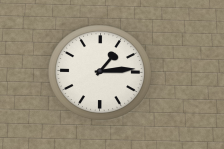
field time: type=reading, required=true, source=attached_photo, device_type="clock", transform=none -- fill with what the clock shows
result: 1:14
